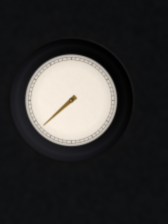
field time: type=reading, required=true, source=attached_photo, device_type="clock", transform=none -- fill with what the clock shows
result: 7:38
